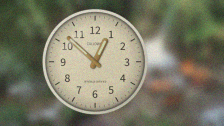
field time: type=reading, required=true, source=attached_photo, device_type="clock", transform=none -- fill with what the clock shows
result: 12:52
